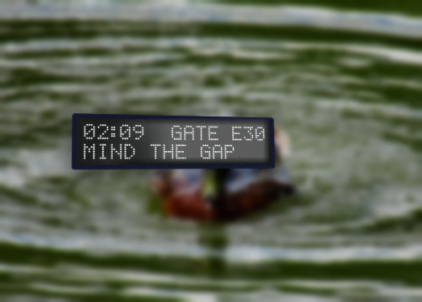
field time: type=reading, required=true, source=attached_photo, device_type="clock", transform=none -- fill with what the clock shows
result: 2:09
